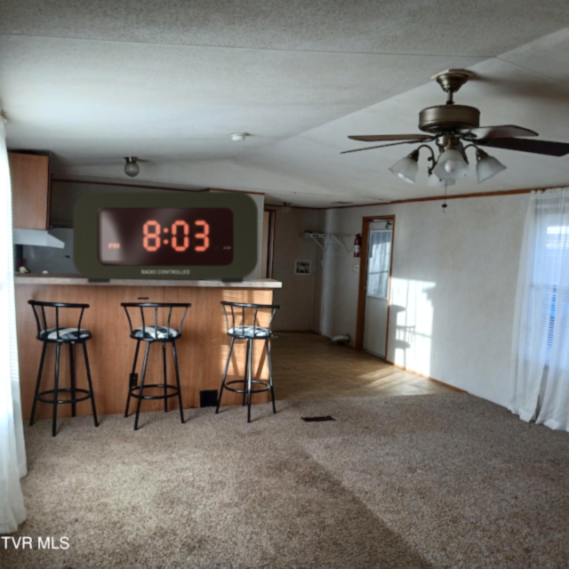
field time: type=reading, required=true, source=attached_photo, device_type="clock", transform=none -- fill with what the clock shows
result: 8:03
